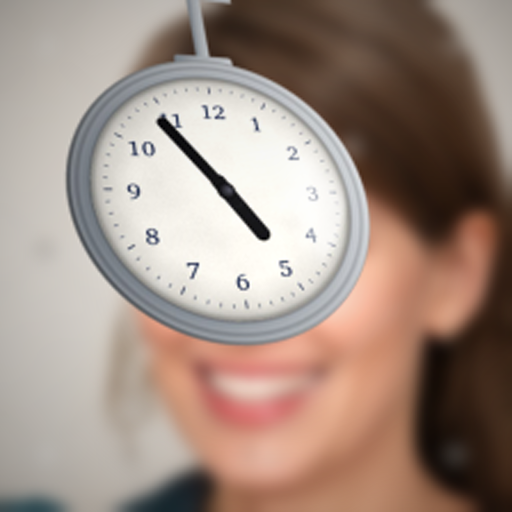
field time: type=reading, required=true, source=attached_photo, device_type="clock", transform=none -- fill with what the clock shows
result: 4:54
